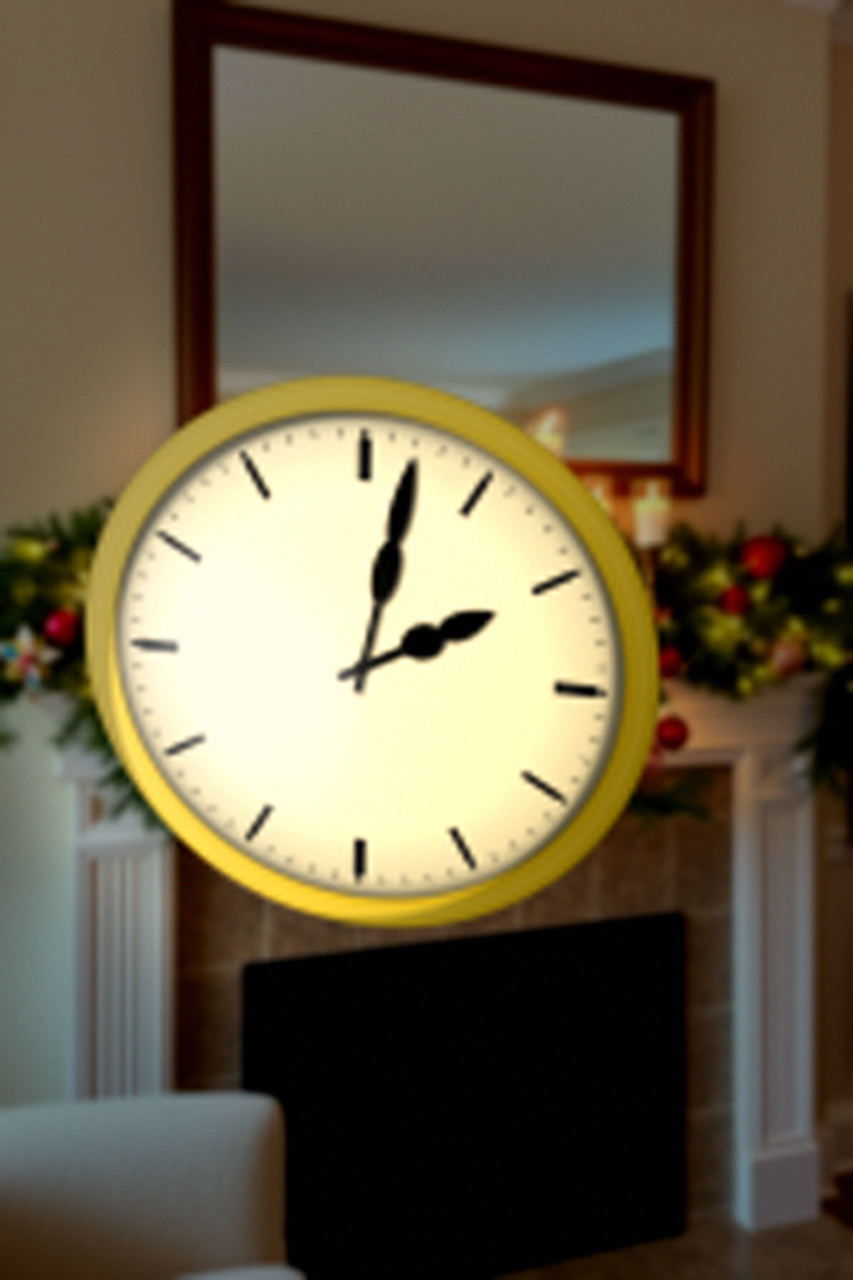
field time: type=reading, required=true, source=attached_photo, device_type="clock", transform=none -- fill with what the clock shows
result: 2:02
